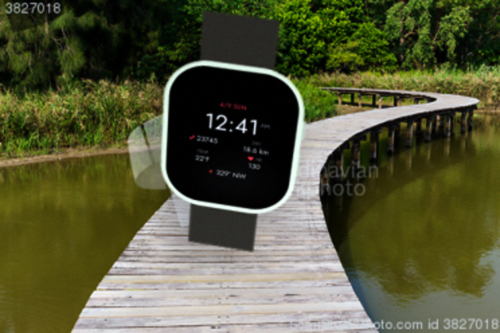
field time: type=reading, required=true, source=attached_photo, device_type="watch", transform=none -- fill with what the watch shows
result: 12:41
